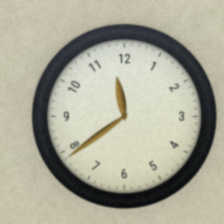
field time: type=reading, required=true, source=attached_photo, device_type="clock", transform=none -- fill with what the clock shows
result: 11:39
